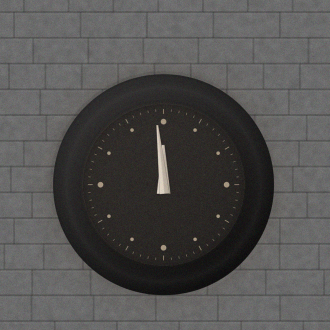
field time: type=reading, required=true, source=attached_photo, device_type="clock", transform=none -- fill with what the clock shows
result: 11:59
